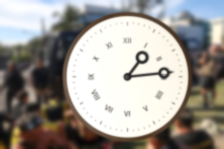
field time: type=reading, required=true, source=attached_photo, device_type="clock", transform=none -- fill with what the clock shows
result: 1:14
